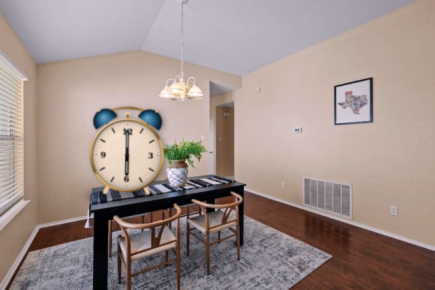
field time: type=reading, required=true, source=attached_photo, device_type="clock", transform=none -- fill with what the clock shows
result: 6:00
